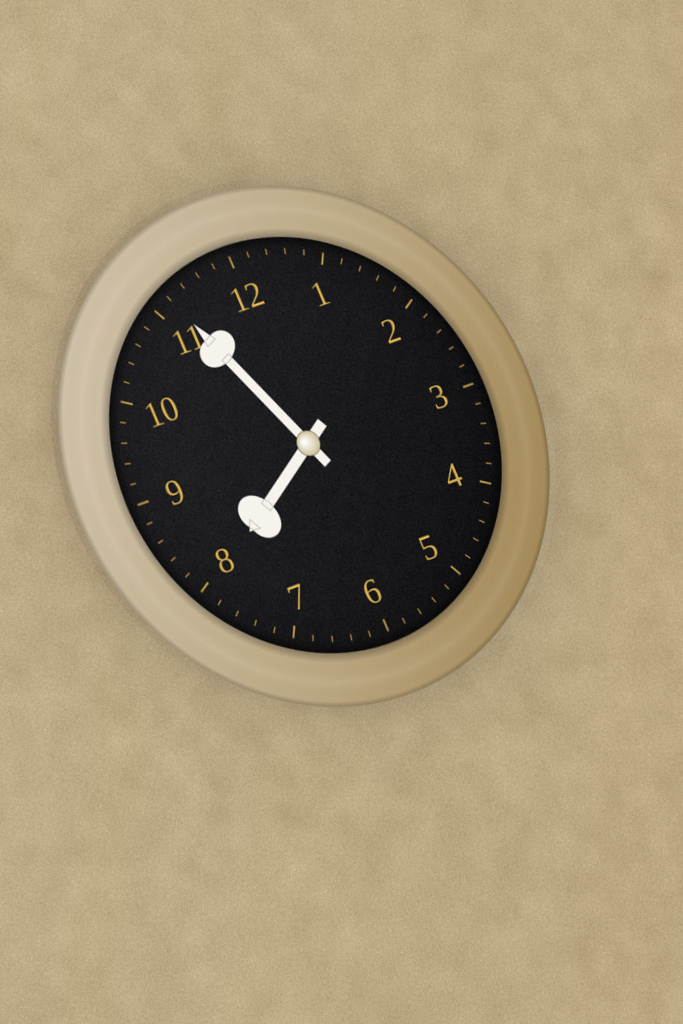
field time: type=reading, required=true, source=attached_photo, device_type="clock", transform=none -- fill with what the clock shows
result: 7:56
